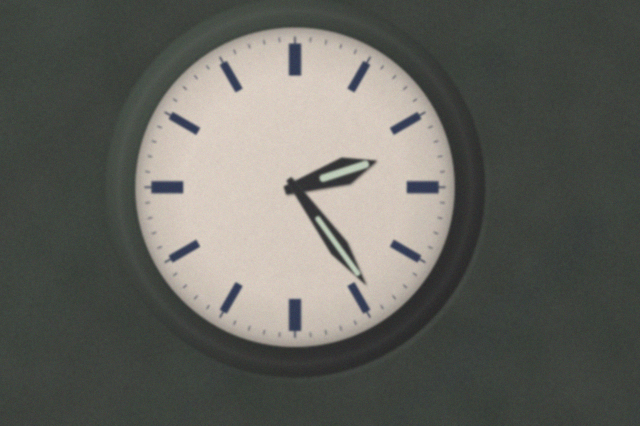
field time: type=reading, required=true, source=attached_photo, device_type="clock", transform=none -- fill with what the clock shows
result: 2:24
